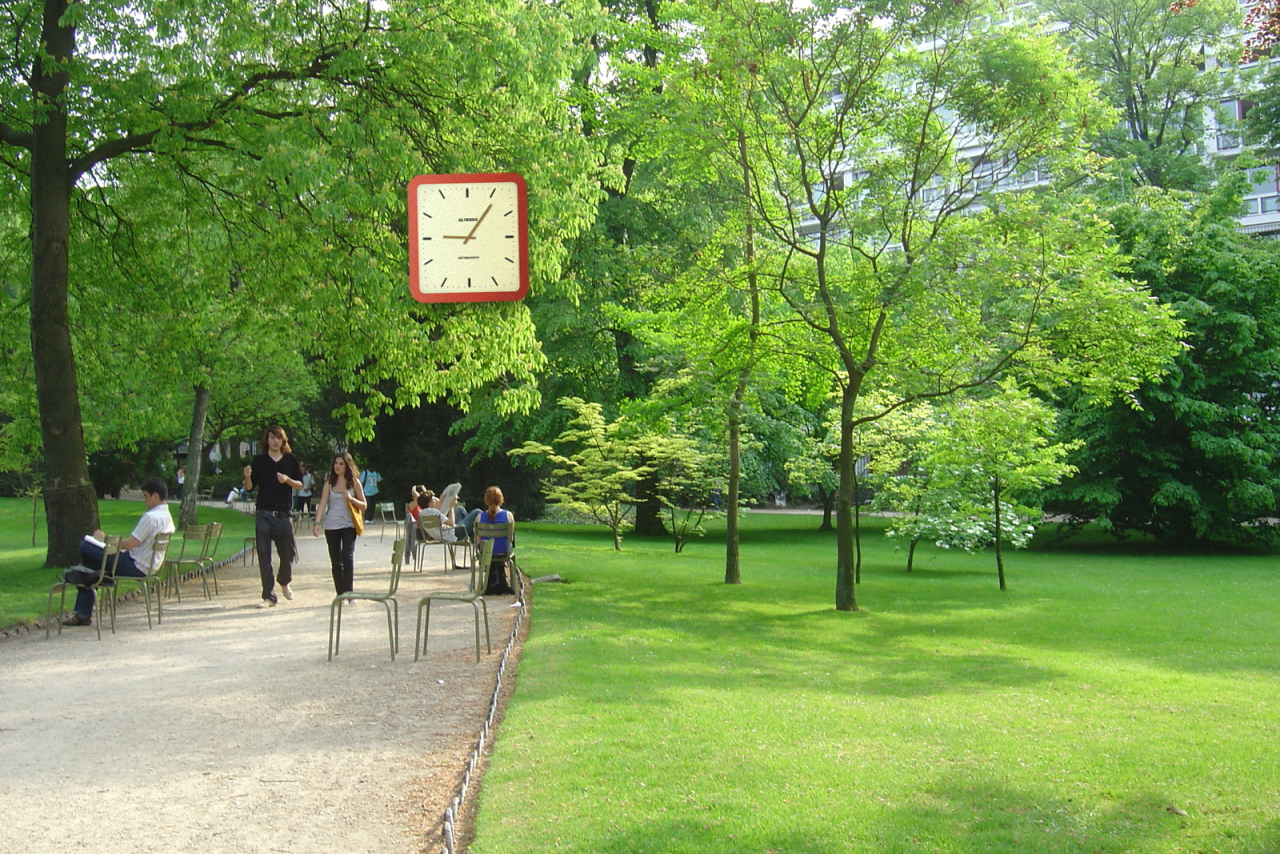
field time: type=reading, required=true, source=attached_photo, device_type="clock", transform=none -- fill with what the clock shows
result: 9:06
